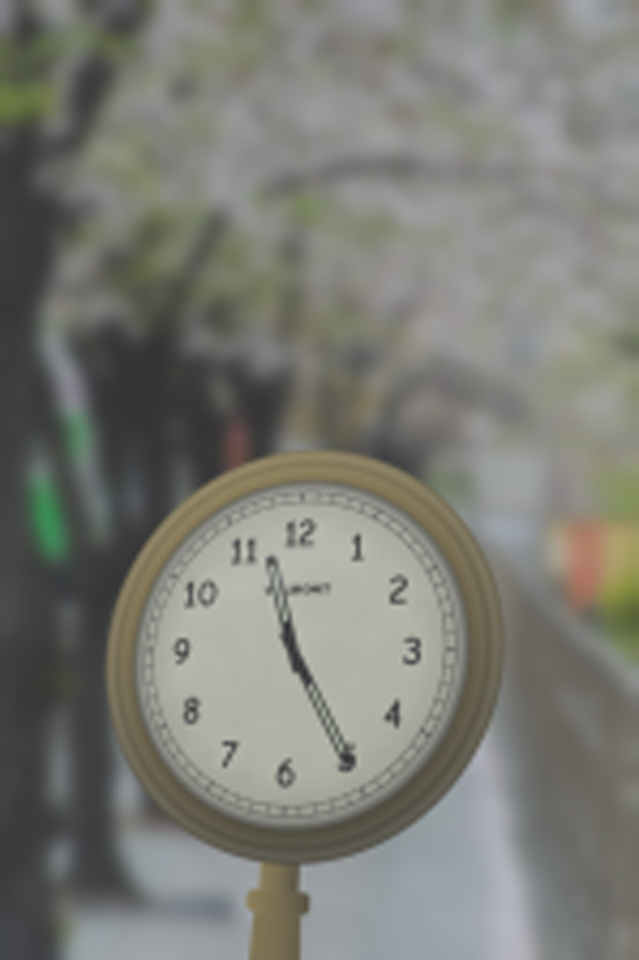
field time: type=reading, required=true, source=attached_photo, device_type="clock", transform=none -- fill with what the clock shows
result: 11:25
